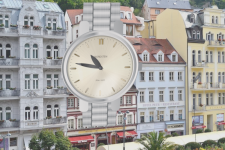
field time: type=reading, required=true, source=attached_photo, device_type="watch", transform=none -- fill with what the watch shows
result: 10:47
